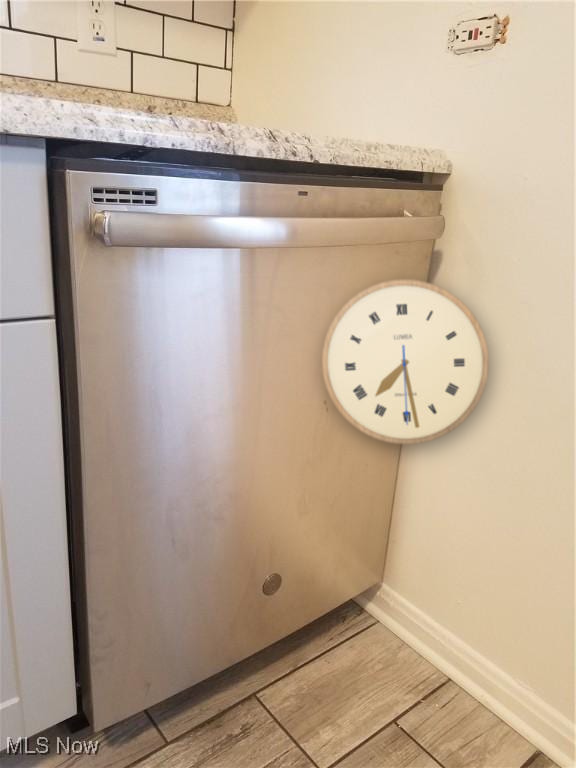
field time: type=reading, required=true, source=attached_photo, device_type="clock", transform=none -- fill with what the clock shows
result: 7:28:30
